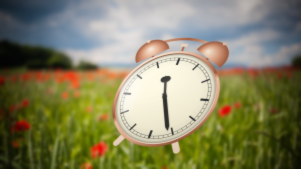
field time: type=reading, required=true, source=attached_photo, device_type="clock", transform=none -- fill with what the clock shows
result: 11:26
